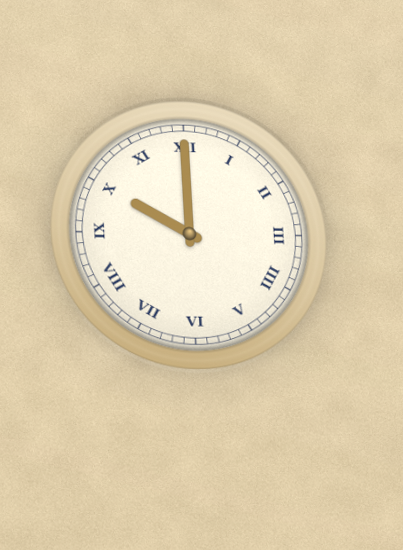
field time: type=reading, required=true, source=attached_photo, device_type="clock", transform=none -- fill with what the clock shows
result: 10:00
